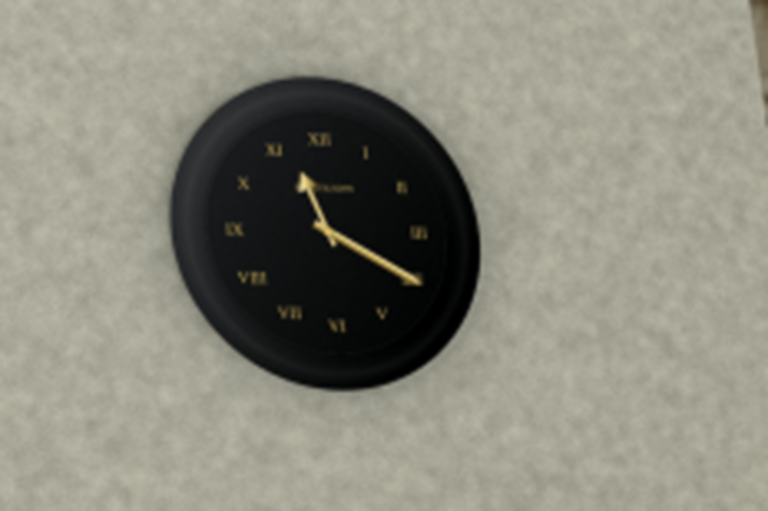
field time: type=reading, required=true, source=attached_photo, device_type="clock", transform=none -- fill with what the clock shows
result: 11:20
